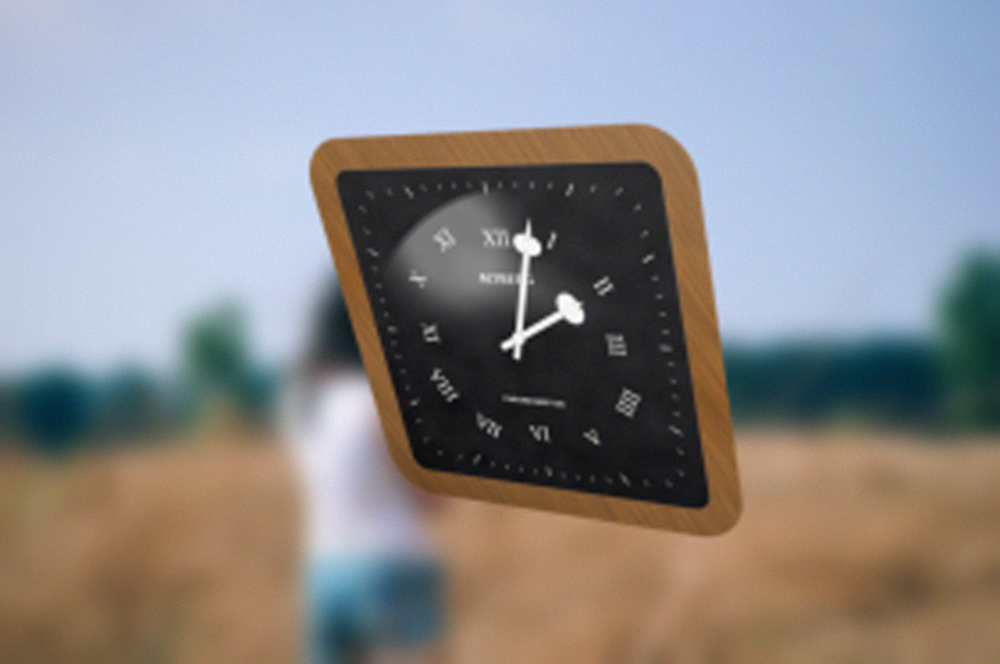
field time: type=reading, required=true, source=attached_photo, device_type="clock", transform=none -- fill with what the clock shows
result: 2:03
